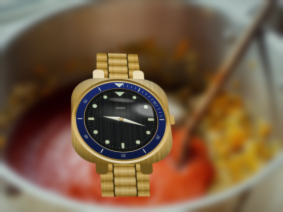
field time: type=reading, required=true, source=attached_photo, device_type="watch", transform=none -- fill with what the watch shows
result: 9:18
